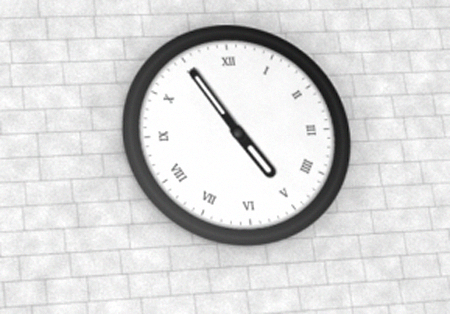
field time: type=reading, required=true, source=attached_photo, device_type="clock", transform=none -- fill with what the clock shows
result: 4:55
